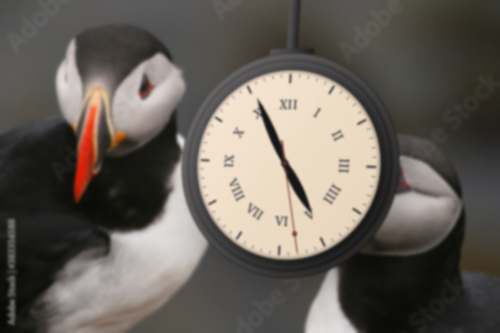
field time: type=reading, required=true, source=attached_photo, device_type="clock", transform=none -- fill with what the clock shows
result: 4:55:28
